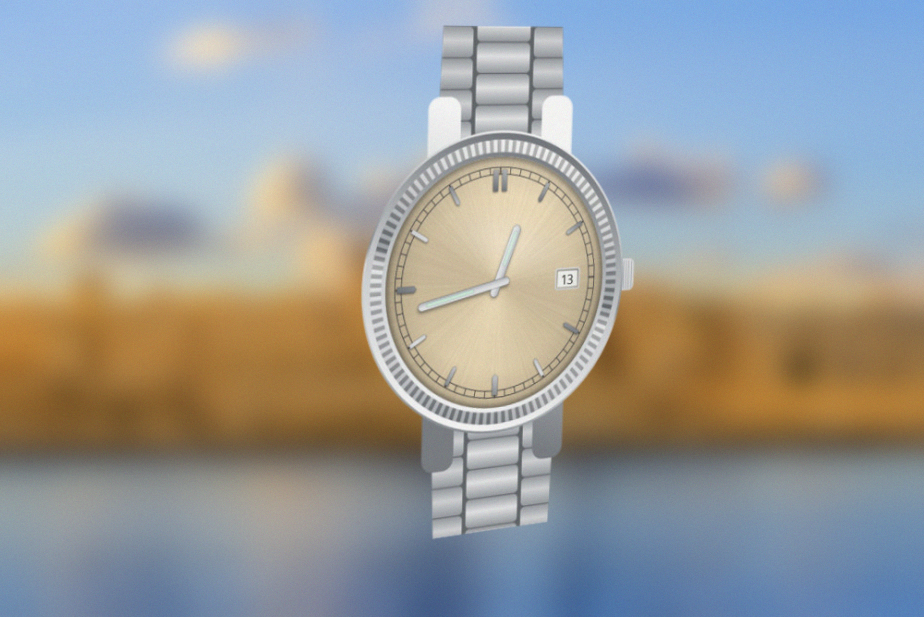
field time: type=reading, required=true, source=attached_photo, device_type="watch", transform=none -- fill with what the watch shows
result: 12:43
